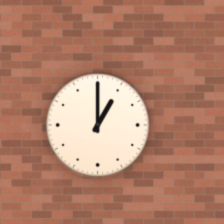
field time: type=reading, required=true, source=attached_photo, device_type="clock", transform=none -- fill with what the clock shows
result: 1:00
